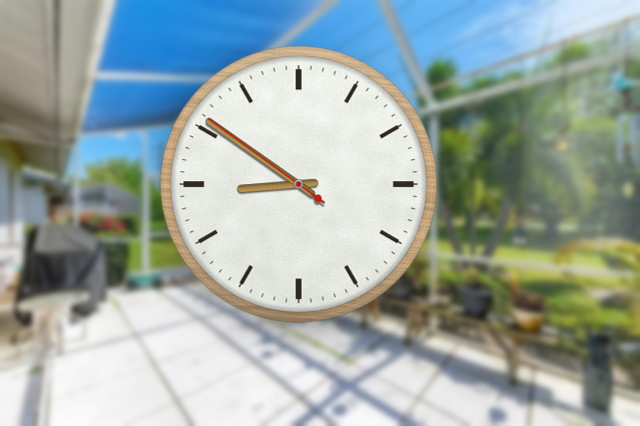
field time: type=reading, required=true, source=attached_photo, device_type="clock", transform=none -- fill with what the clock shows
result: 8:50:51
